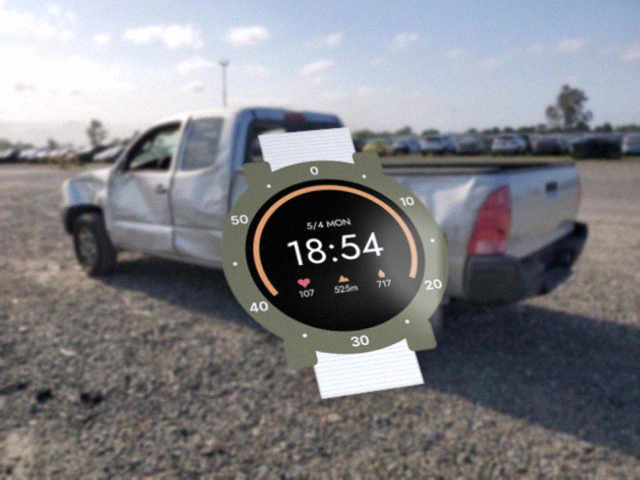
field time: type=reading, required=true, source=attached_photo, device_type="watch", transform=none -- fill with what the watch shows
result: 18:54
